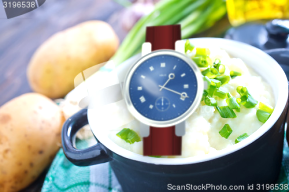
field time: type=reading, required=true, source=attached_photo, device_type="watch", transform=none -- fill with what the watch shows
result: 1:19
